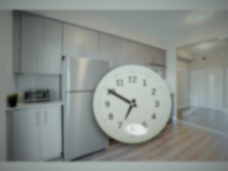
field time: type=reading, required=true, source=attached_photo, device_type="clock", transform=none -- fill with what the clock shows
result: 6:50
